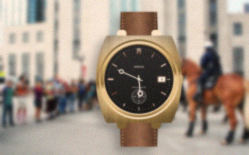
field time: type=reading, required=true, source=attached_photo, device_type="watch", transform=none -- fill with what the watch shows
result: 5:49
